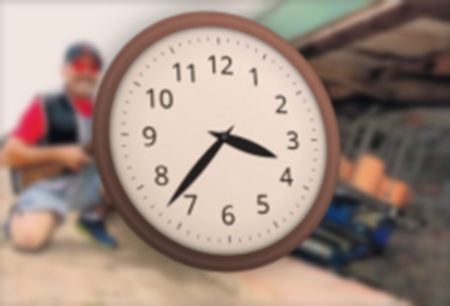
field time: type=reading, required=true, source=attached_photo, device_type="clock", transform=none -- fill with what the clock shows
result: 3:37
